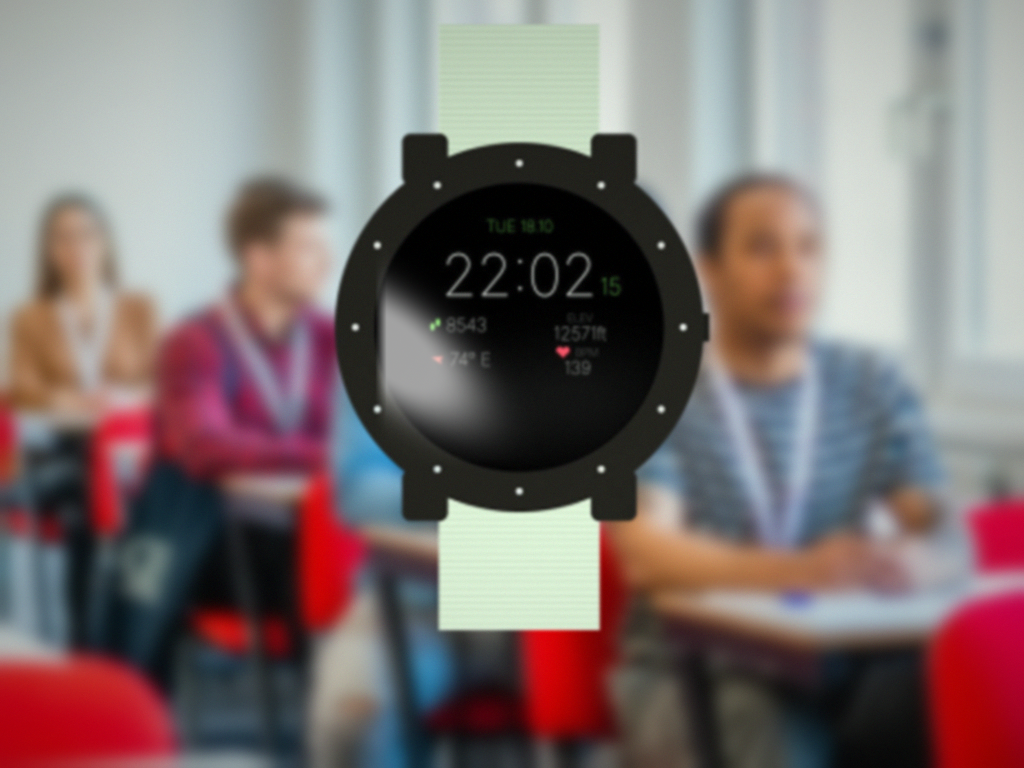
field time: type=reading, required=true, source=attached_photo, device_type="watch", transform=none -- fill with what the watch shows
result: 22:02:15
